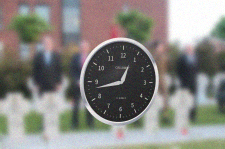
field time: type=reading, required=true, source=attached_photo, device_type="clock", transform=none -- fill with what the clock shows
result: 12:43
